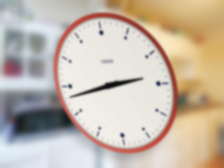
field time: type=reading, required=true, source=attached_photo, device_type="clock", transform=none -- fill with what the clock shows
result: 2:43
